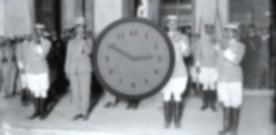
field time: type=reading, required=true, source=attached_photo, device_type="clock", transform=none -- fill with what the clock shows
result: 2:50
